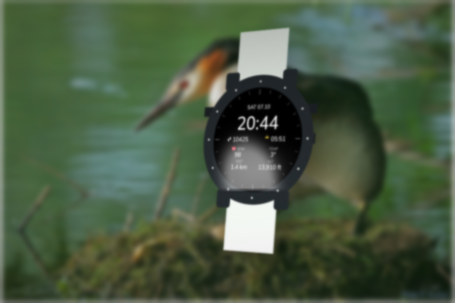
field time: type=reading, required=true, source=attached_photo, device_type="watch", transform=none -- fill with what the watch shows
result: 20:44
